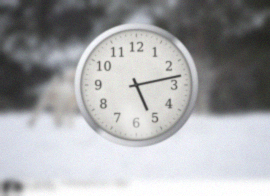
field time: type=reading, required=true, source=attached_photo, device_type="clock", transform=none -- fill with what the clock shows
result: 5:13
